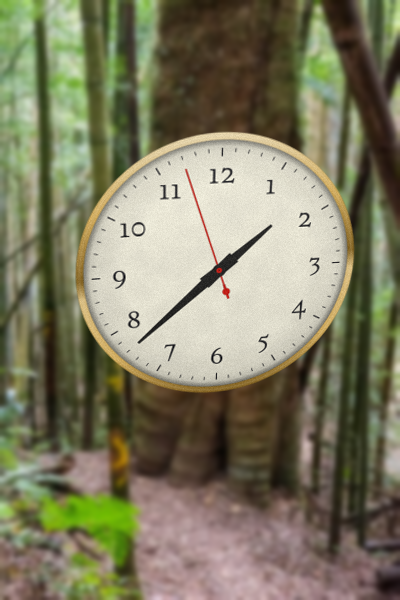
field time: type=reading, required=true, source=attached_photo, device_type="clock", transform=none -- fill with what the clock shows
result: 1:37:57
